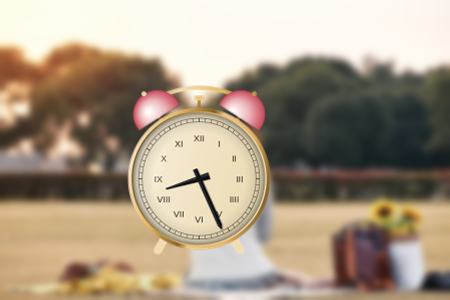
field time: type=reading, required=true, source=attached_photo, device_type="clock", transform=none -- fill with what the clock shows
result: 8:26
